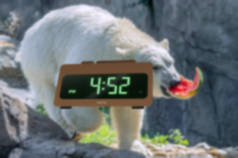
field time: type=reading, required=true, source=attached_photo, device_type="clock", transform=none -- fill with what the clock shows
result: 4:52
